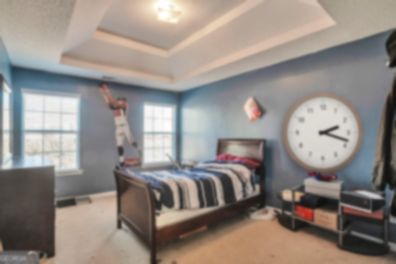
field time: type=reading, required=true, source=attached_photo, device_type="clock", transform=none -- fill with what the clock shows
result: 2:18
